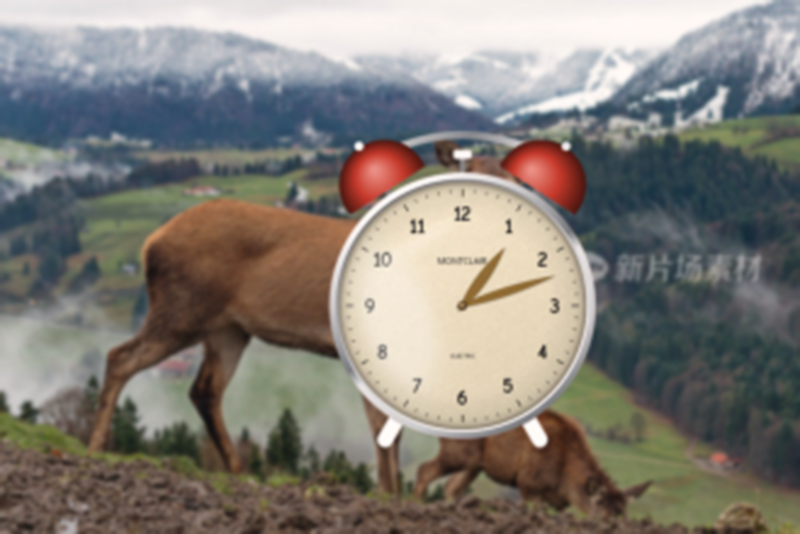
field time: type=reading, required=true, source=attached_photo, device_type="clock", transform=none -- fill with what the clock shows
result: 1:12
